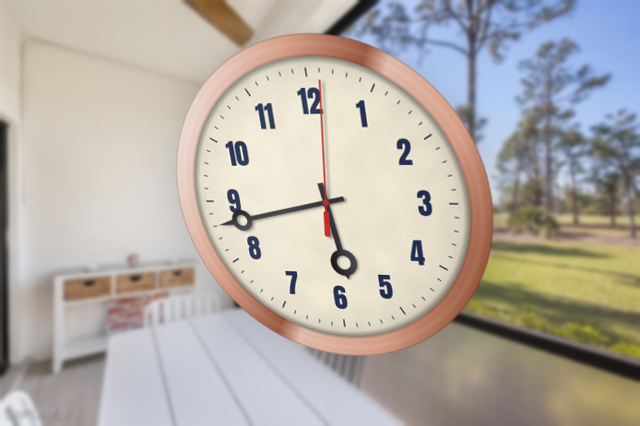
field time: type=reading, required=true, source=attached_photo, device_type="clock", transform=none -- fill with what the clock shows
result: 5:43:01
